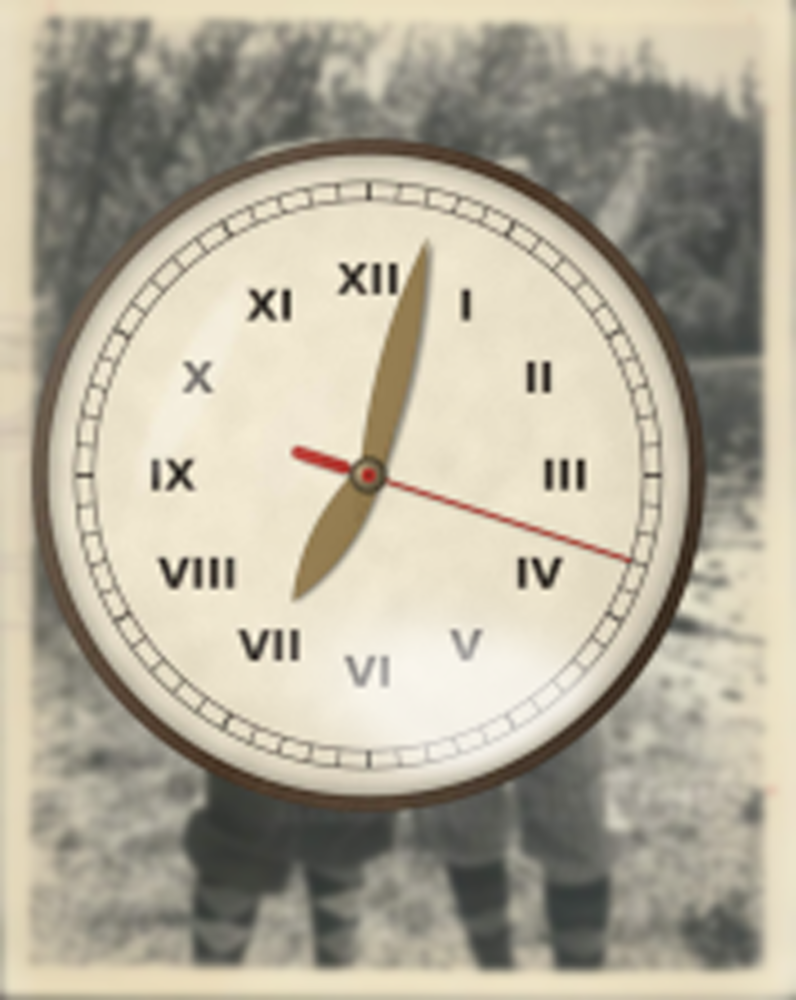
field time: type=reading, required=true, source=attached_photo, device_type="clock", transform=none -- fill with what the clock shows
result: 7:02:18
